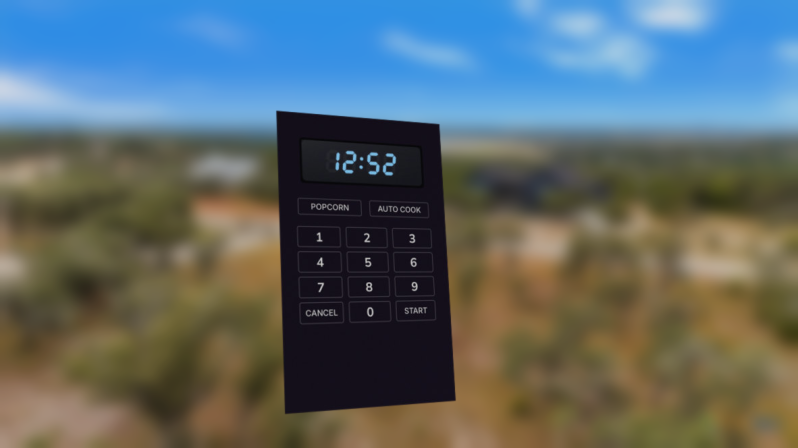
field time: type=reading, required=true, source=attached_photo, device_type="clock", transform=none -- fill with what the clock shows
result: 12:52
